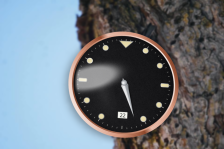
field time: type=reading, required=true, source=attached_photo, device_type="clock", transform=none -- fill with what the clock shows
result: 5:27
